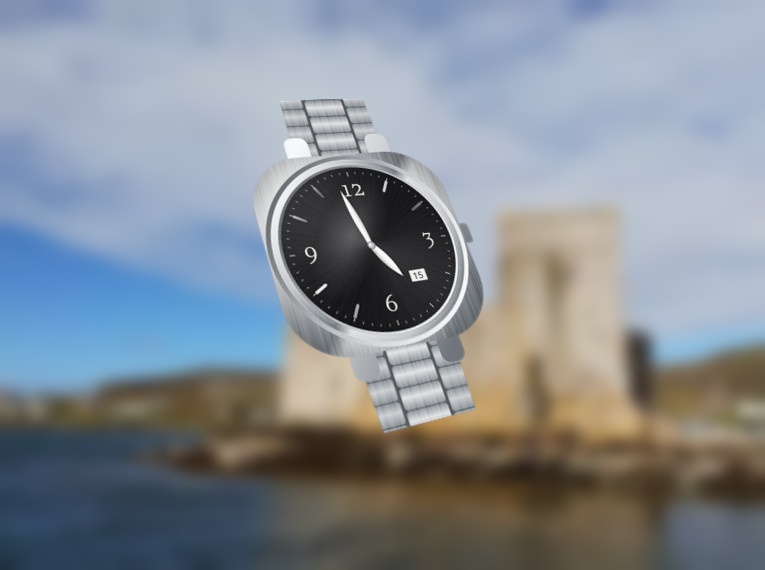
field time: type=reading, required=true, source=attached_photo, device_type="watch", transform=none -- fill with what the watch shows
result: 4:58
